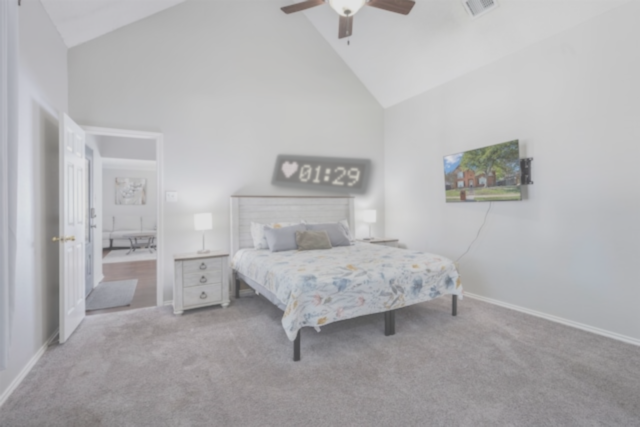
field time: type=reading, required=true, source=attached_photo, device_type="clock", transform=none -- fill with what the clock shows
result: 1:29
